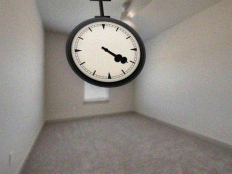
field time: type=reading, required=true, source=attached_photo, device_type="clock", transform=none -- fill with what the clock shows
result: 4:21
